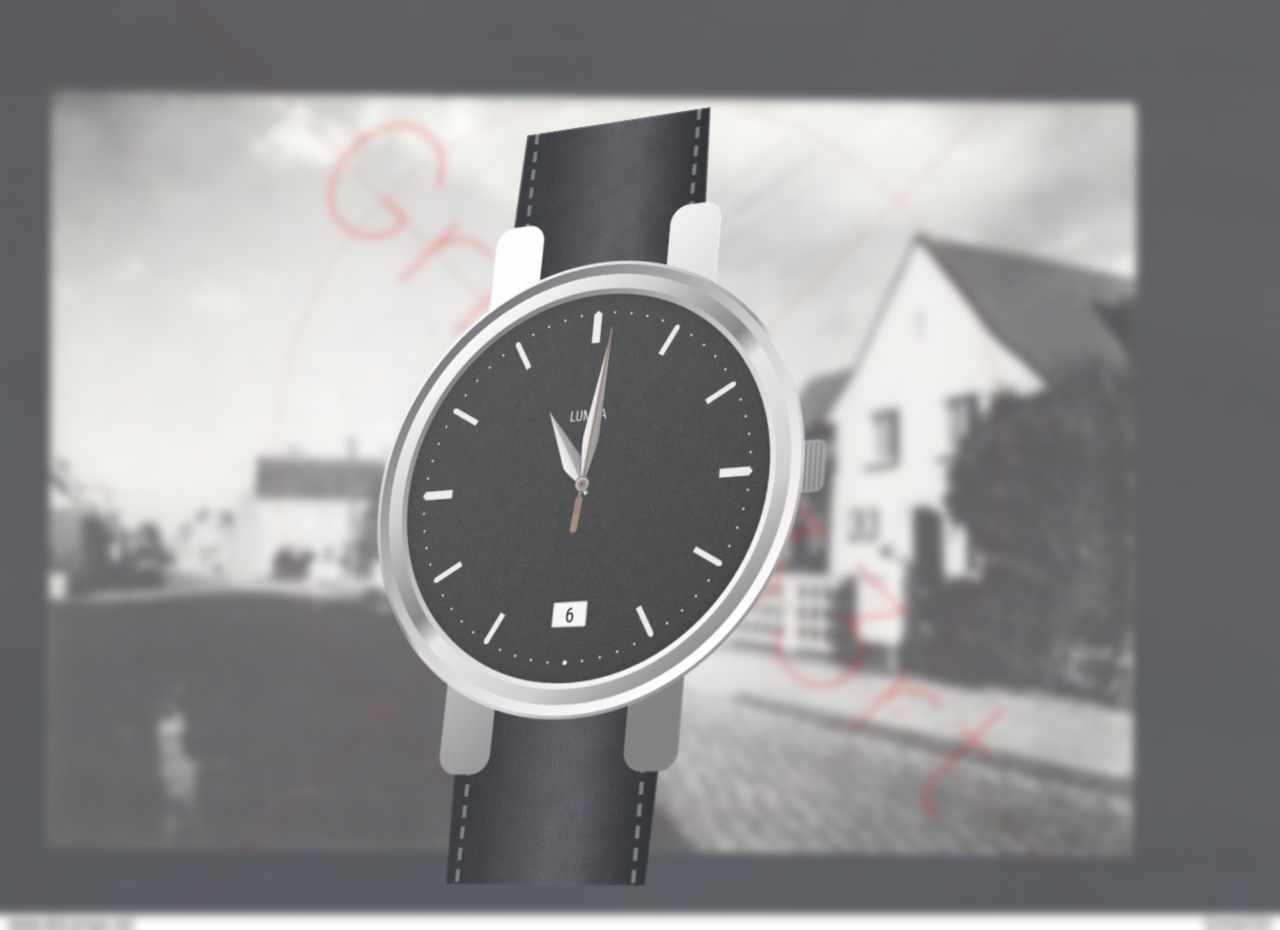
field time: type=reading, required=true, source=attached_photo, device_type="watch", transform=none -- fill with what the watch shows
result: 11:01:01
